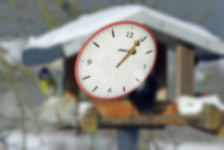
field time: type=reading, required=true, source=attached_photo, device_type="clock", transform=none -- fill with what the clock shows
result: 1:04
